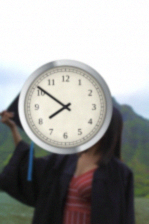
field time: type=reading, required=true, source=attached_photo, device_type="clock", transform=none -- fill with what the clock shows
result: 7:51
